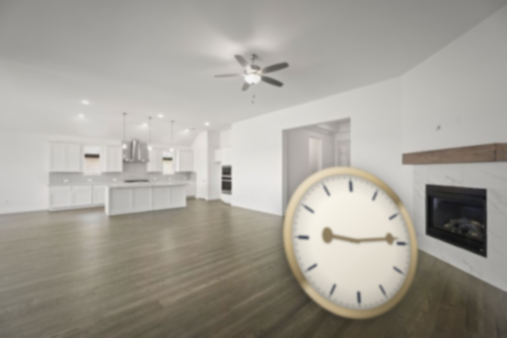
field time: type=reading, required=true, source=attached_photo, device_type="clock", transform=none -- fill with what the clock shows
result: 9:14
